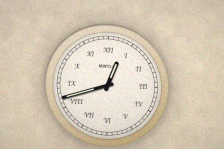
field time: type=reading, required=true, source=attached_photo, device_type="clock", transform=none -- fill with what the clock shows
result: 12:42
